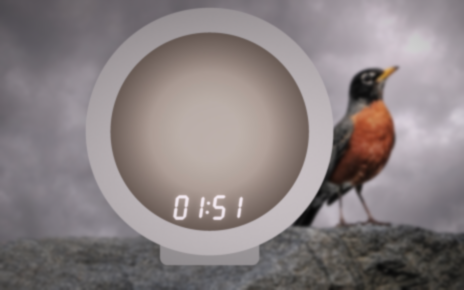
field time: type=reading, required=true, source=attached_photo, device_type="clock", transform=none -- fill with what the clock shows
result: 1:51
